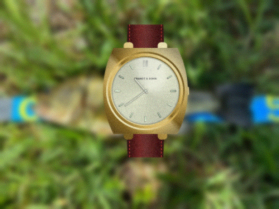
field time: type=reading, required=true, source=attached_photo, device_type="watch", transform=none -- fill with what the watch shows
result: 10:39
